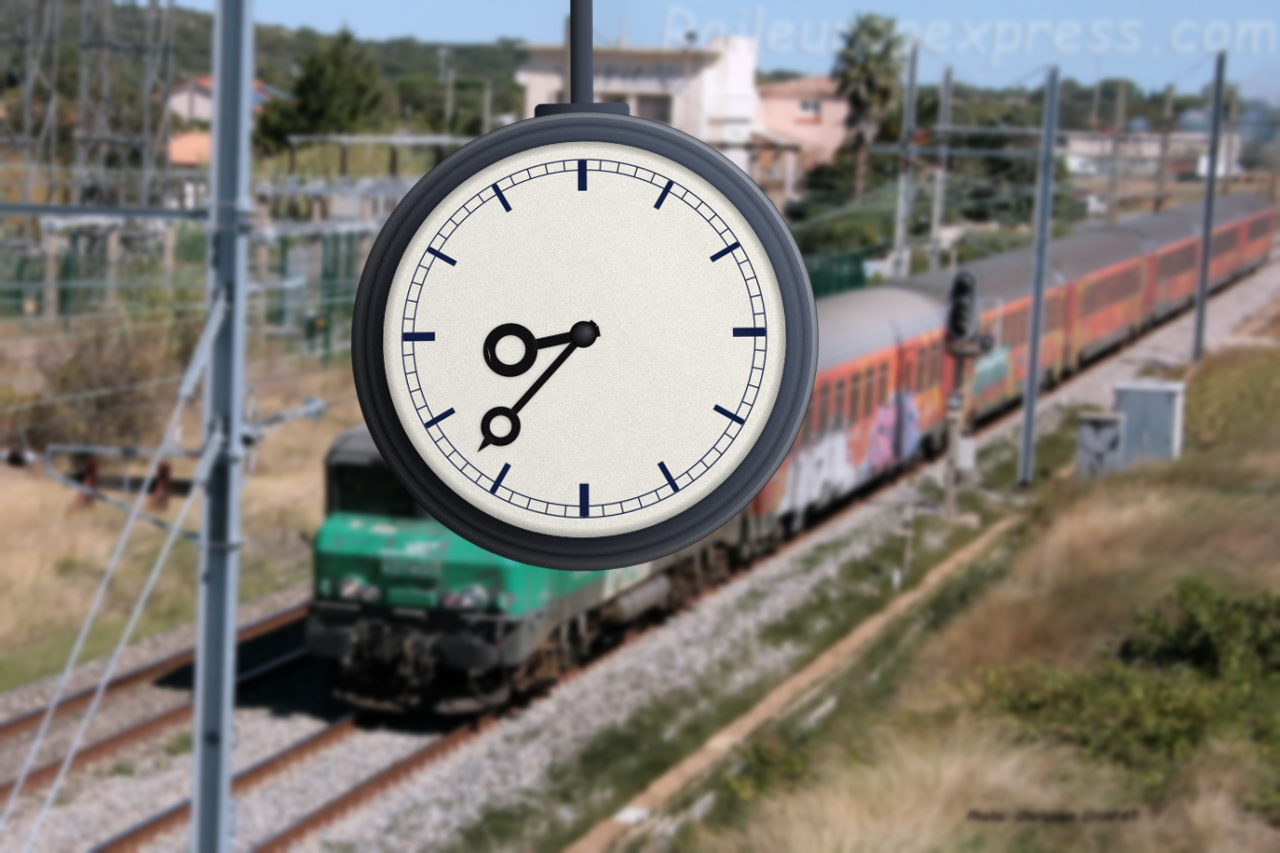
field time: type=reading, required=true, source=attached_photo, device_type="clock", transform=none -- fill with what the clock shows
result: 8:37
